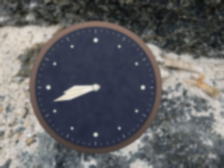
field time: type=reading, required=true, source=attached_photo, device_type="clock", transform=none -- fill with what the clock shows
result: 8:42
